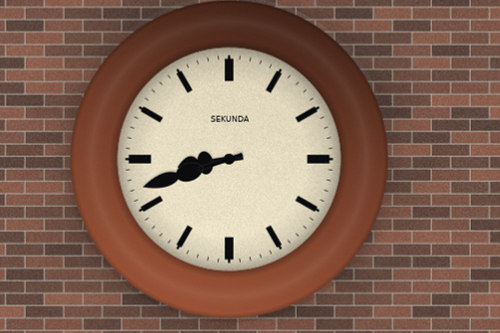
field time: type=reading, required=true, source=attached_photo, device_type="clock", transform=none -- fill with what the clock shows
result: 8:42
